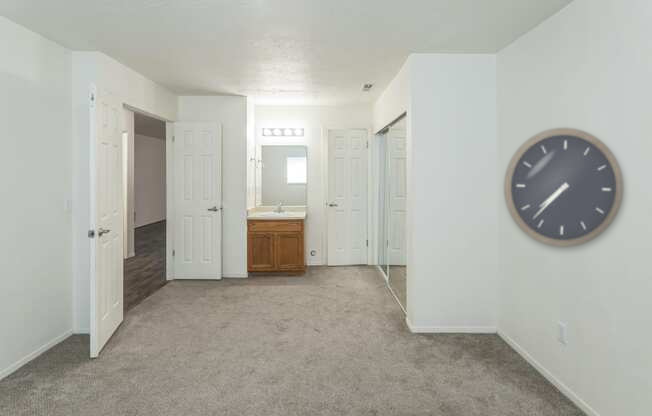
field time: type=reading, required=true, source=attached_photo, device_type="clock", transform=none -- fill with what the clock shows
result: 7:37
